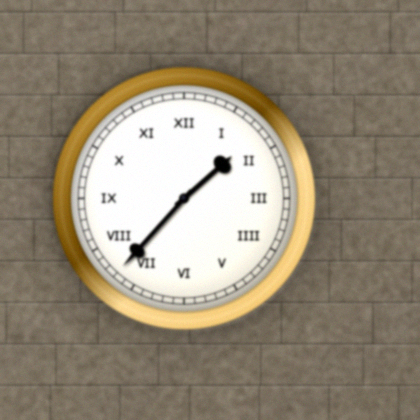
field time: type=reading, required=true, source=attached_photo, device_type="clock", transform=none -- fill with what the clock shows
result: 1:37
